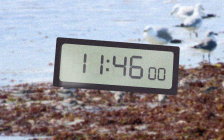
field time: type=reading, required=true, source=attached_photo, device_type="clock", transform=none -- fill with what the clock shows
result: 11:46:00
